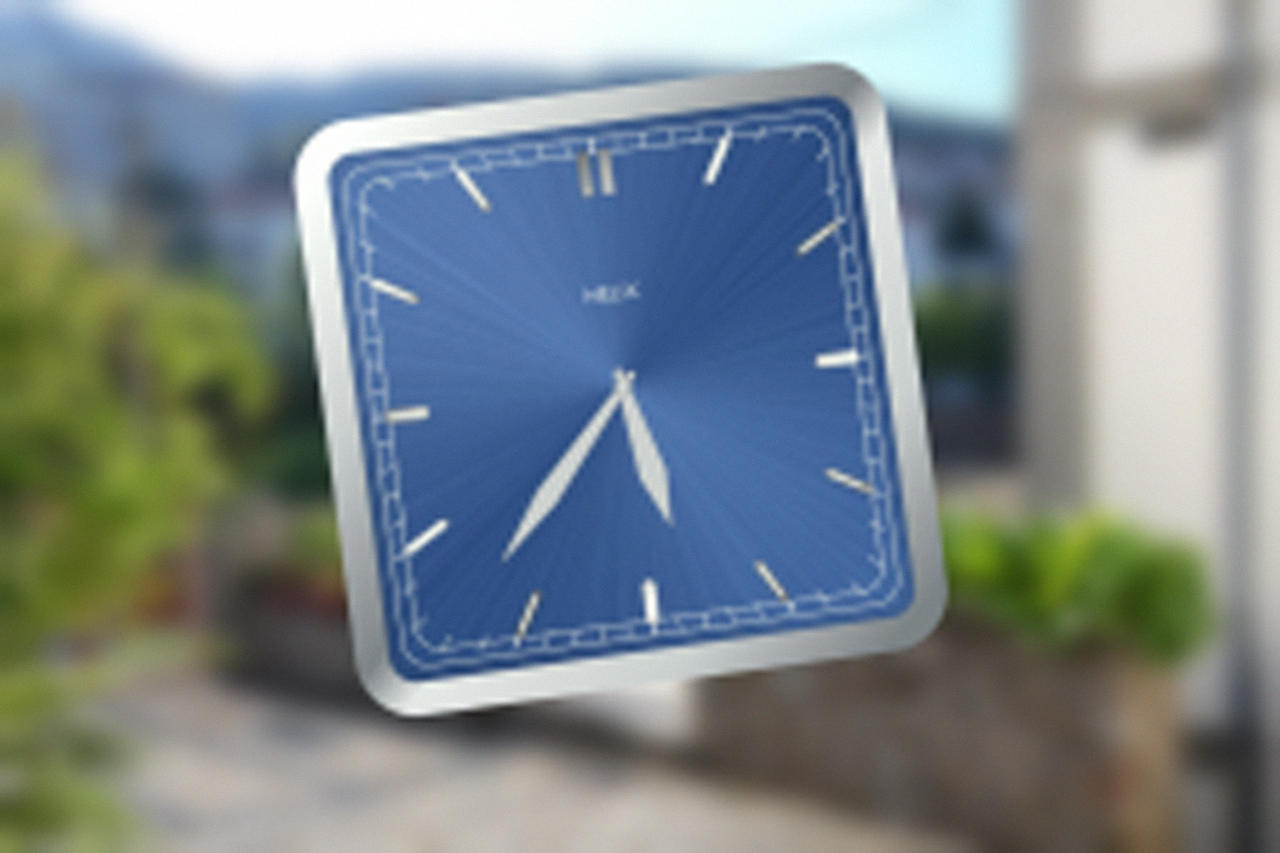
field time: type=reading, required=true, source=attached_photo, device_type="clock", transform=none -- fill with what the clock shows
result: 5:37
